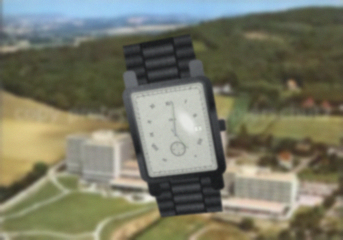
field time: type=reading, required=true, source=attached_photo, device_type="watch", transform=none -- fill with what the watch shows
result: 5:01
